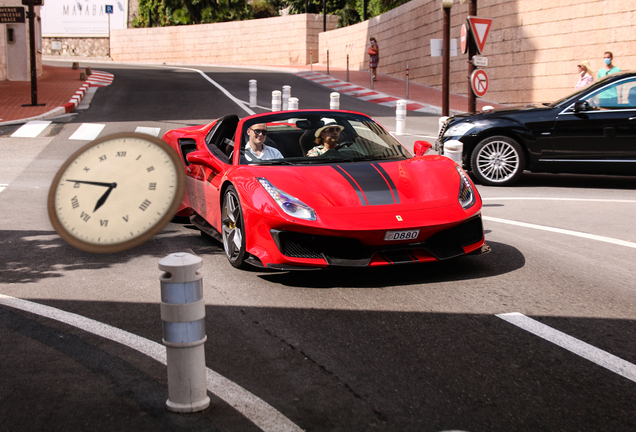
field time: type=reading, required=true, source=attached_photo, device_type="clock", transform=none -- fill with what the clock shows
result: 6:46
